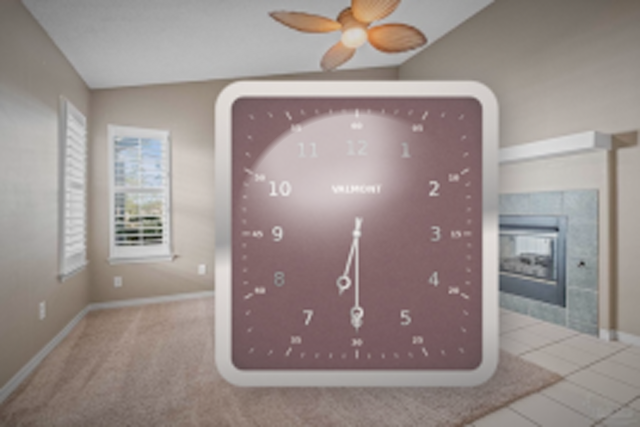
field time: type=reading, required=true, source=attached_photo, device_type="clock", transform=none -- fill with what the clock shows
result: 6:30
